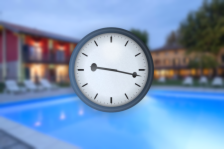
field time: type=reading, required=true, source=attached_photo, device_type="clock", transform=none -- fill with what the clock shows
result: 9:17
